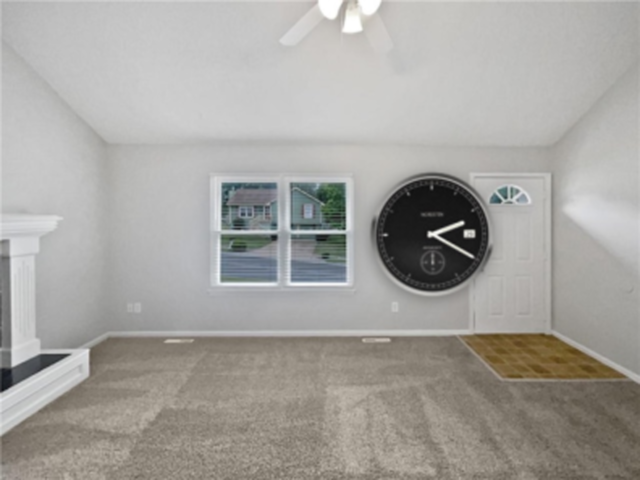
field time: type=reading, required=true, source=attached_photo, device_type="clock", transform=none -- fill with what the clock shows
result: 2:20
